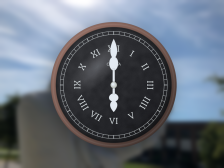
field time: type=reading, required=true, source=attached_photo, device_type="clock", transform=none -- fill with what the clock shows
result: 6:00
